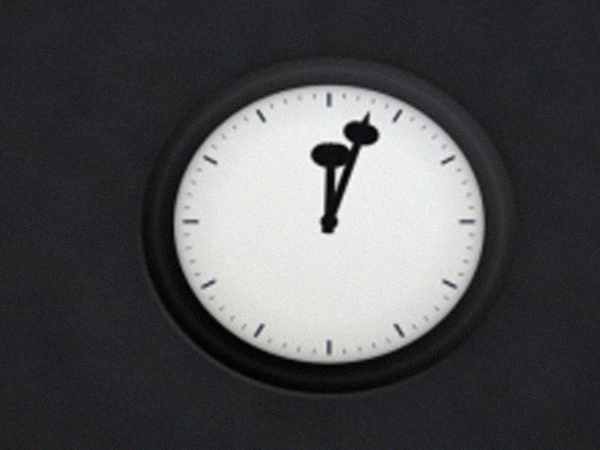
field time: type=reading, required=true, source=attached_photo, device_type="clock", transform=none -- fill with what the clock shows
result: 12:03
